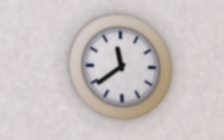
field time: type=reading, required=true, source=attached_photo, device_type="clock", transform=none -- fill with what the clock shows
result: 11:39
